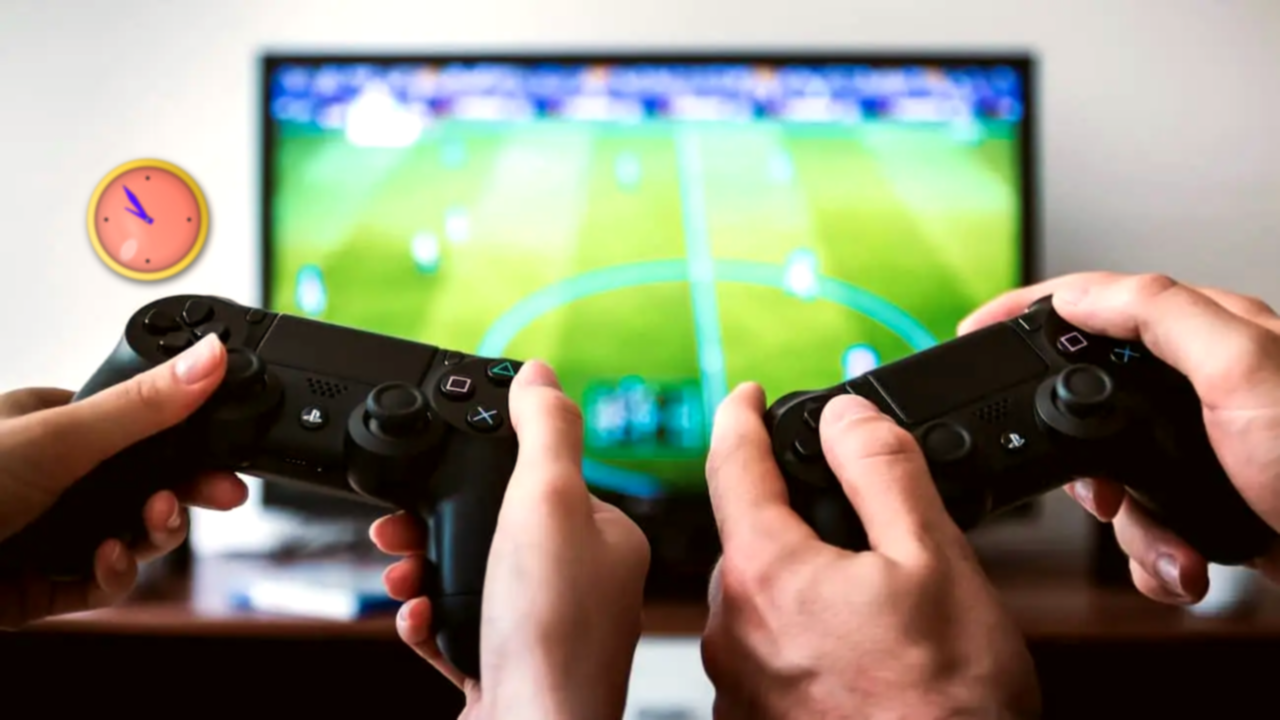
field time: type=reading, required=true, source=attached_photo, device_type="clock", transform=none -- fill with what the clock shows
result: 9:54
